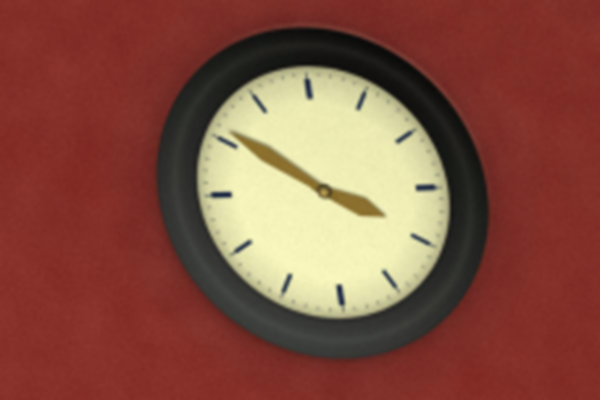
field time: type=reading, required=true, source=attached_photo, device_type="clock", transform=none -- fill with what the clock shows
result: 3:51
